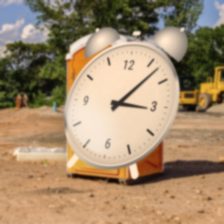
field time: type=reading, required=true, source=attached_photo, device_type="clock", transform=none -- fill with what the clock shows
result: 3:07
